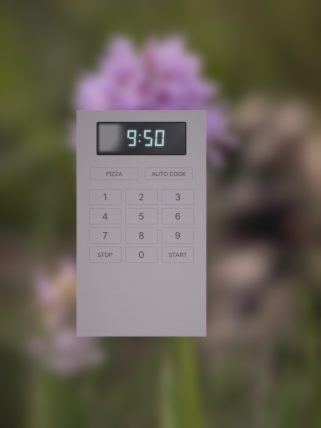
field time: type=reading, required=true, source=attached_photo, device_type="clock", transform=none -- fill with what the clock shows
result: 9:50
